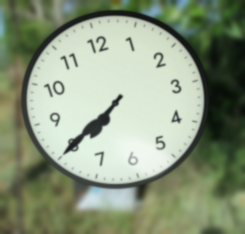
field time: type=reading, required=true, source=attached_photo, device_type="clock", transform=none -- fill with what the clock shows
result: 7:40
